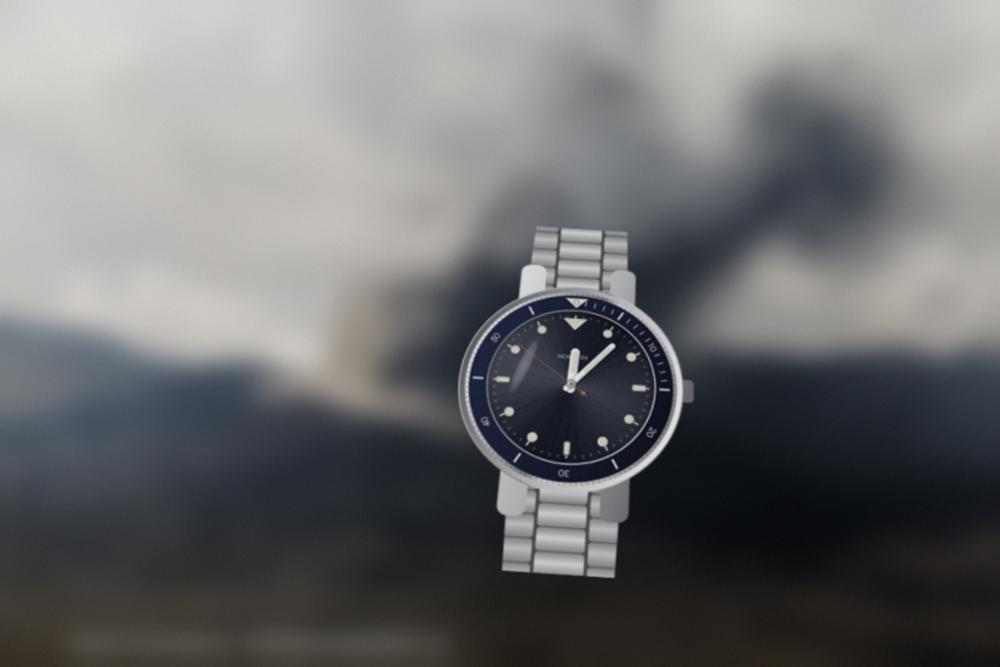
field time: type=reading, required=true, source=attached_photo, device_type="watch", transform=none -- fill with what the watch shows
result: 12:06:51
